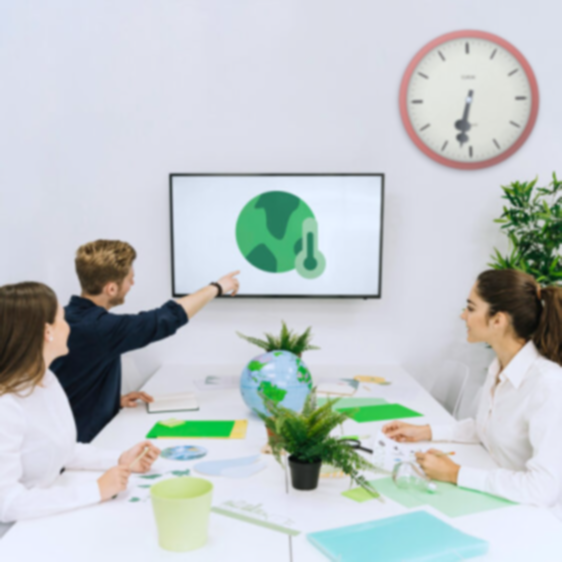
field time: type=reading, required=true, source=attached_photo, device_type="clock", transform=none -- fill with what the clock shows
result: 6:32
